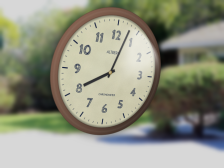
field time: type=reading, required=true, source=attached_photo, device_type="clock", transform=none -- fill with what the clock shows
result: 8:03
